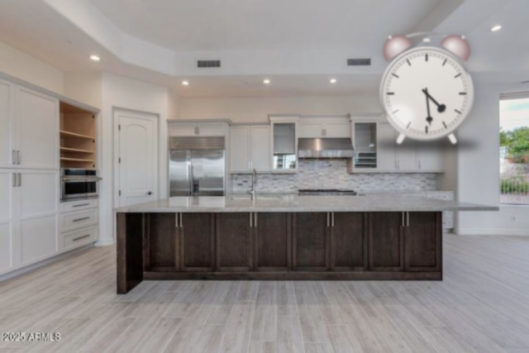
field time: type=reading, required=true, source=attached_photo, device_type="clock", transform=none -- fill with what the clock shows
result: 4:29
